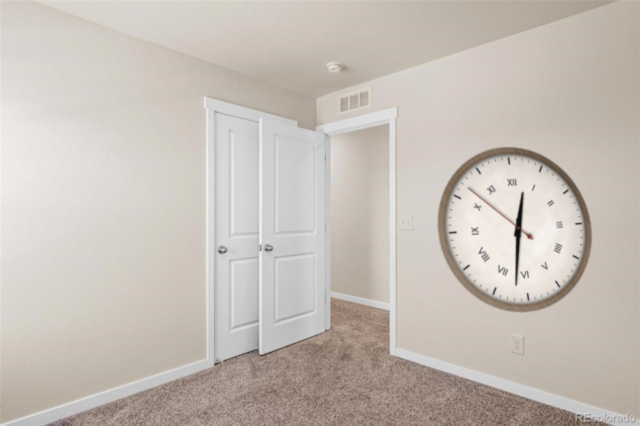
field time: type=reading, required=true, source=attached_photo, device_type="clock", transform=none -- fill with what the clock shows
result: 12:31:52
